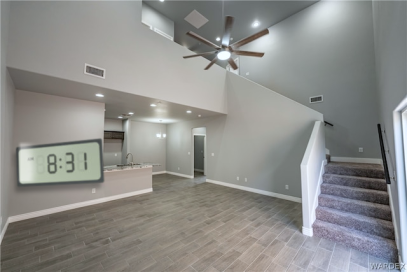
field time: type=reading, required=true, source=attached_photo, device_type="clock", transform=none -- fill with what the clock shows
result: 8:31
